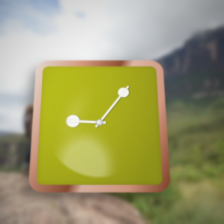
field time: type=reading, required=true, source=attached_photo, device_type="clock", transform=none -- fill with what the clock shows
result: 9:06
